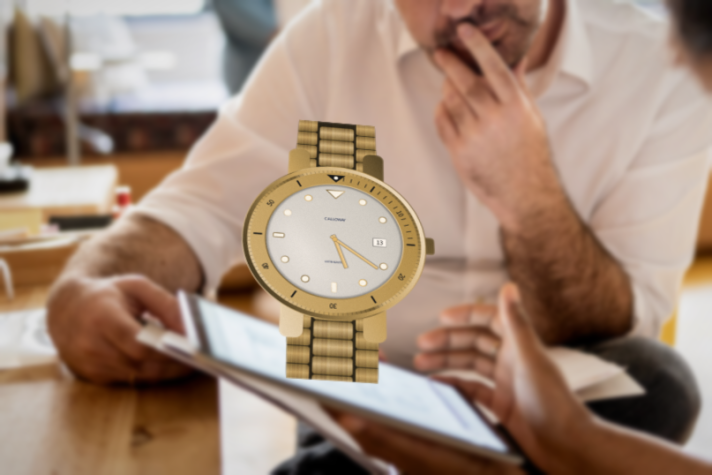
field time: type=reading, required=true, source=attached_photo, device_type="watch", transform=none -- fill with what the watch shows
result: 5:21
